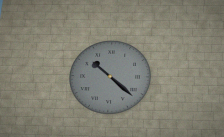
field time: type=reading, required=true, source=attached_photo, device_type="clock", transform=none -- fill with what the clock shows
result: 10:22
